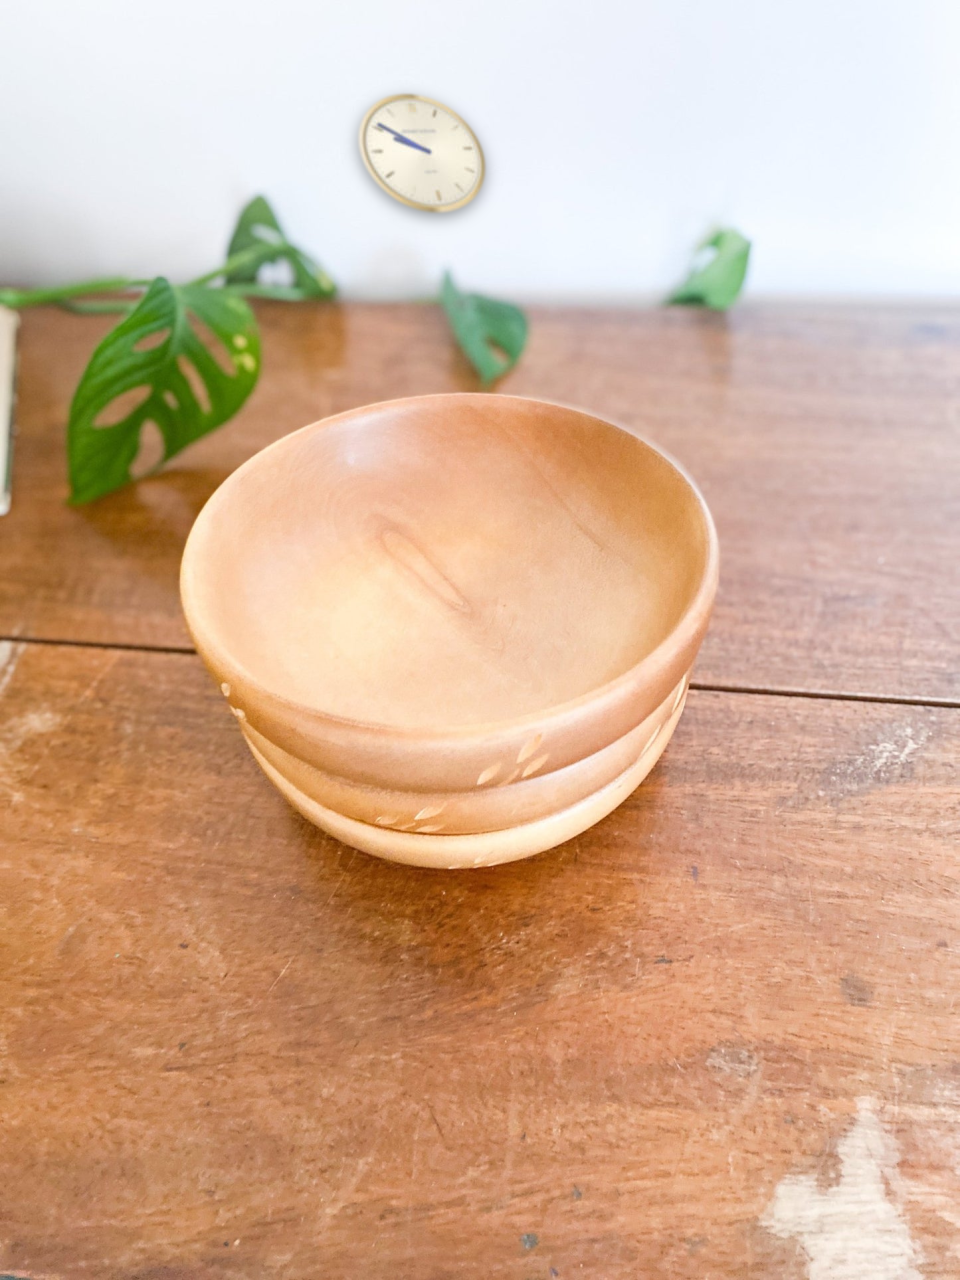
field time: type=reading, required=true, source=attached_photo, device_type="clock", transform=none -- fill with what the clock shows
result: 9:51
